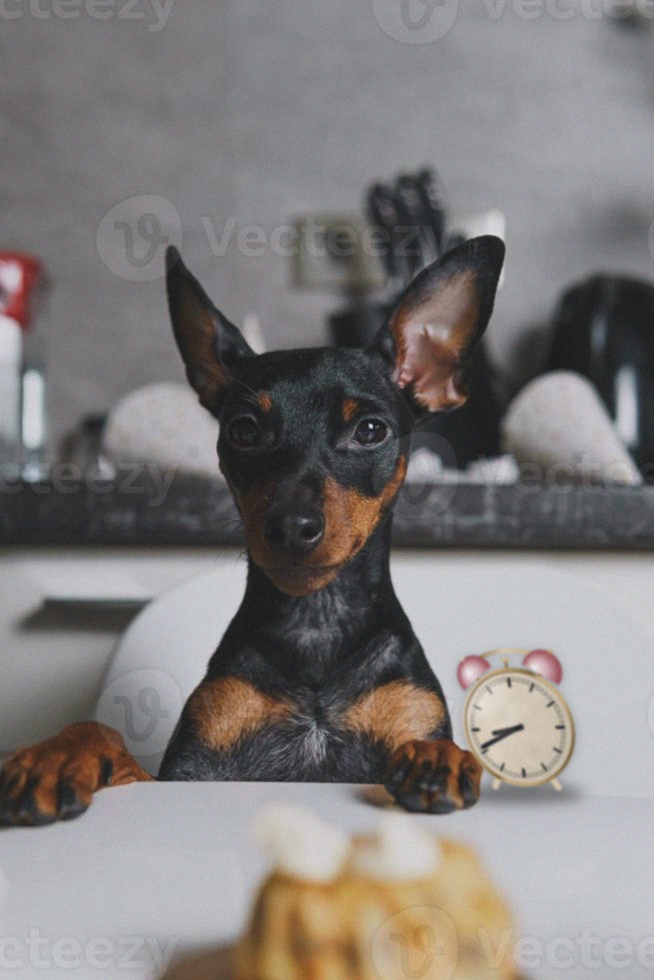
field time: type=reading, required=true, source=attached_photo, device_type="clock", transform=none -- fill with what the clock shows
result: 8:41
